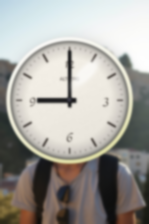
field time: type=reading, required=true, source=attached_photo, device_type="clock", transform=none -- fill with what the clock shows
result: 9:00
